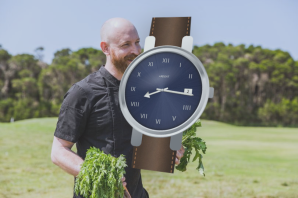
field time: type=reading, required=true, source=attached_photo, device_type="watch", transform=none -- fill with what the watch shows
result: 8:16
